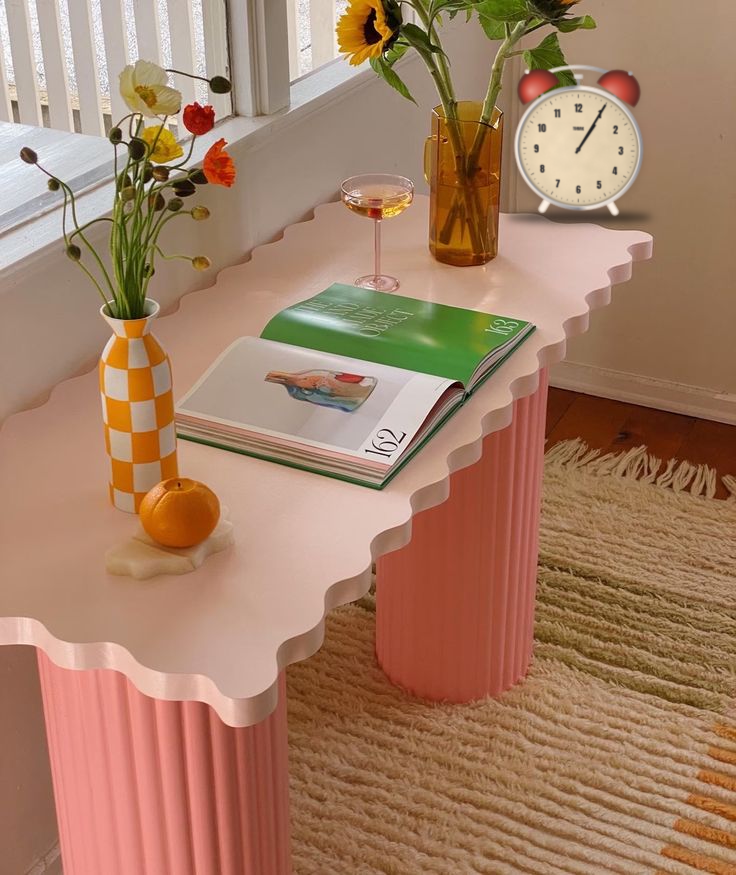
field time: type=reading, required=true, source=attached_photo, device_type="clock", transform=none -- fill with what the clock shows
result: 1:05
